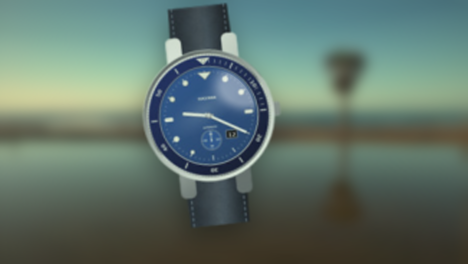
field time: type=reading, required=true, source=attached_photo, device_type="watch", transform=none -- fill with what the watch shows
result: 9:20
